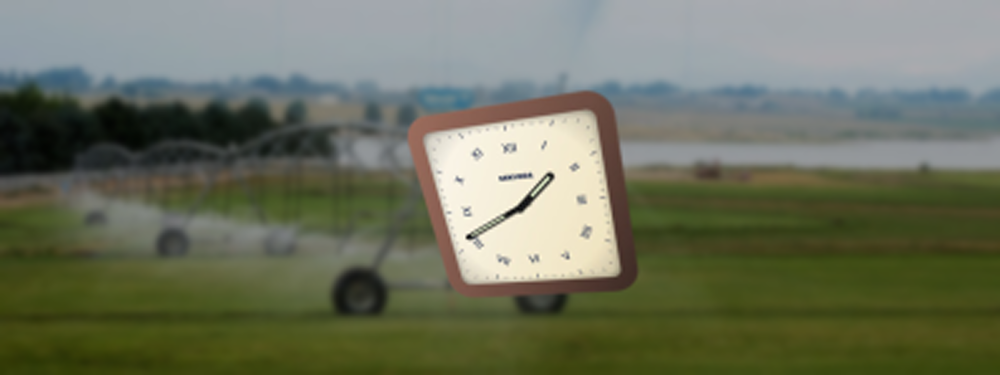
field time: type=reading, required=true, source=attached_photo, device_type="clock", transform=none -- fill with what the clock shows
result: 1:41
